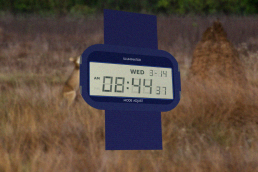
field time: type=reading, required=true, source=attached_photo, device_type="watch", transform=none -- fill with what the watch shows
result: 8:44:37
